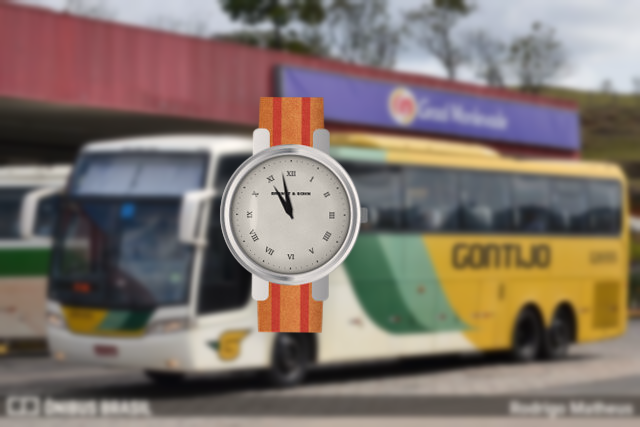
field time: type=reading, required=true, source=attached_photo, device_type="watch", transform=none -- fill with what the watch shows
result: 10:58
